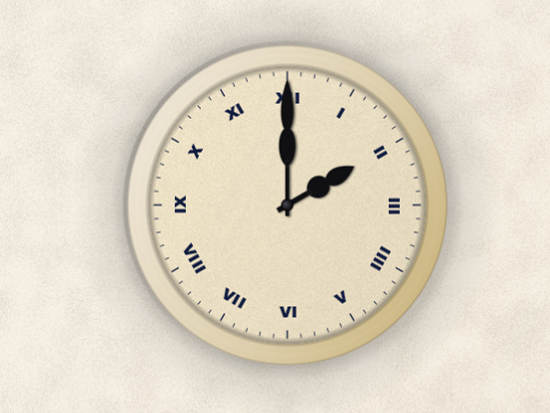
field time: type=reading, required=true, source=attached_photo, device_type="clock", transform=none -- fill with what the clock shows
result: 2:00
